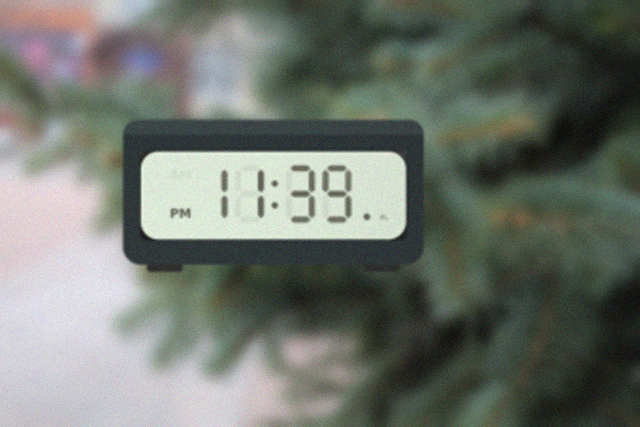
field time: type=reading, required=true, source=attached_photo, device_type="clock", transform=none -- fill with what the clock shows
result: 11:39
